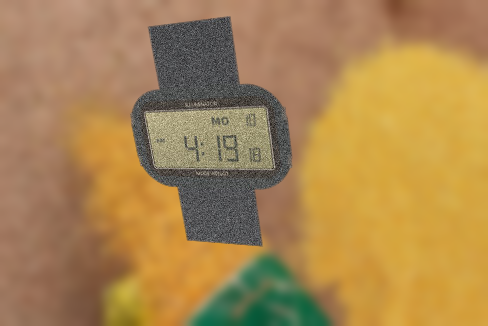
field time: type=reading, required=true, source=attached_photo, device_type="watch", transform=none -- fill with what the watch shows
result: 4:19:18
